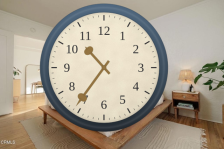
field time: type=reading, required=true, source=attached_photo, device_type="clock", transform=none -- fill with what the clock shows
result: 10:36
